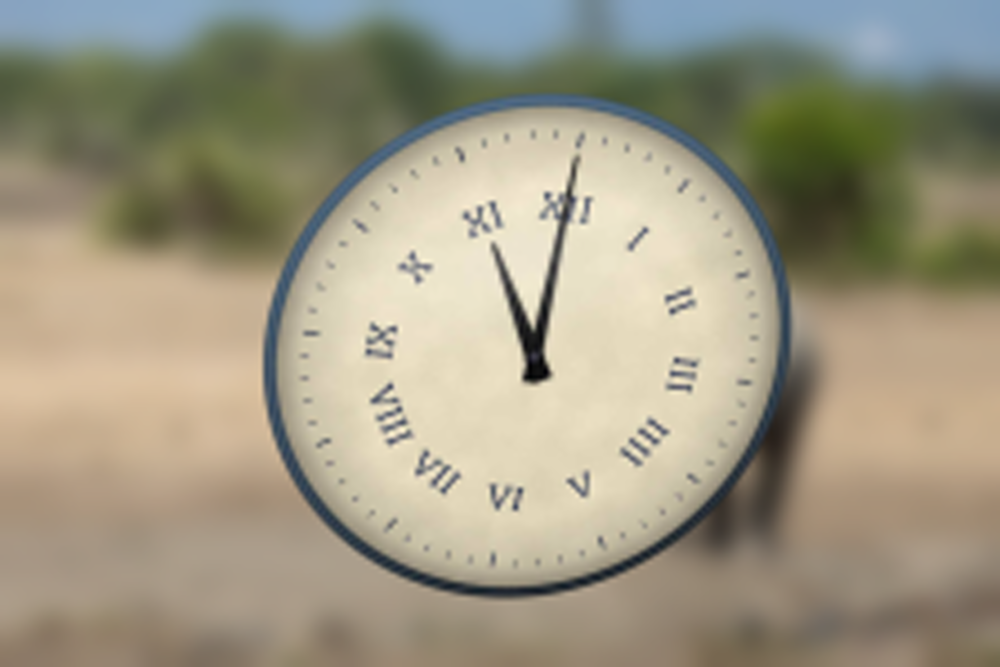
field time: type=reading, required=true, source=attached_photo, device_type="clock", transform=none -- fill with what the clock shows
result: 11:00
